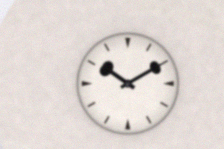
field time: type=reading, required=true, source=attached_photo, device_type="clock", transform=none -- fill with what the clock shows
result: 10:10
